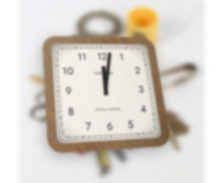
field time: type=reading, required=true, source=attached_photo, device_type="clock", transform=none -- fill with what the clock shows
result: 12:02
